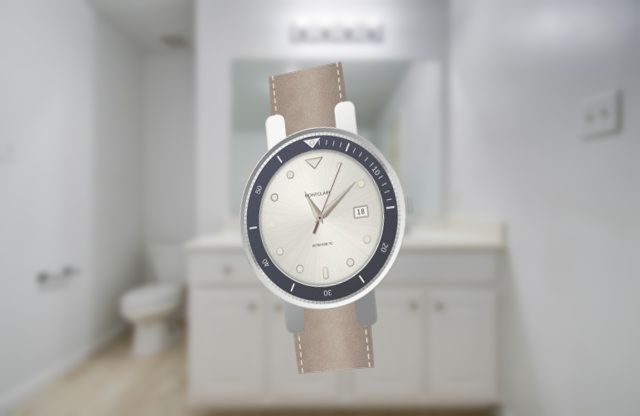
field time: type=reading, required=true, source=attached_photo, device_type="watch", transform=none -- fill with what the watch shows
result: 11:09:05
